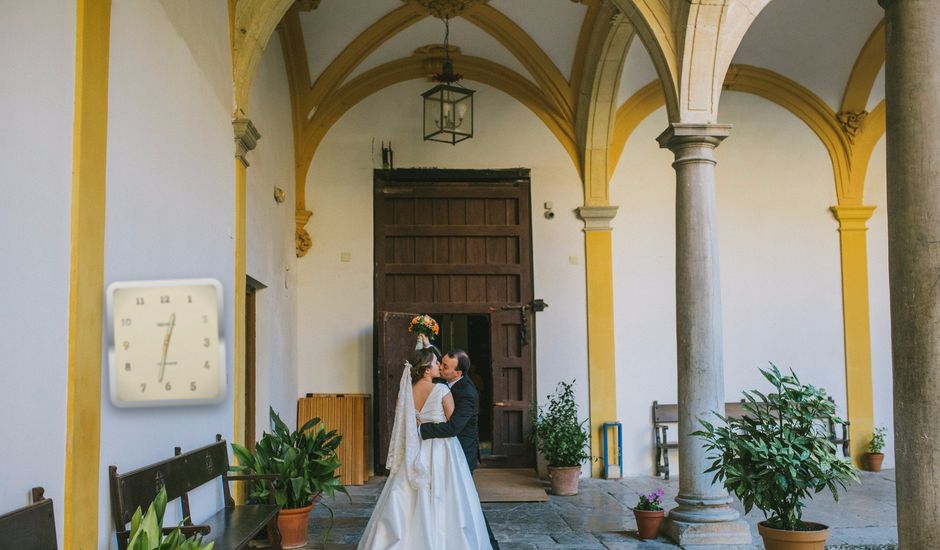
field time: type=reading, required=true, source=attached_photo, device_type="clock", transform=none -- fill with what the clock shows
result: 12:32
